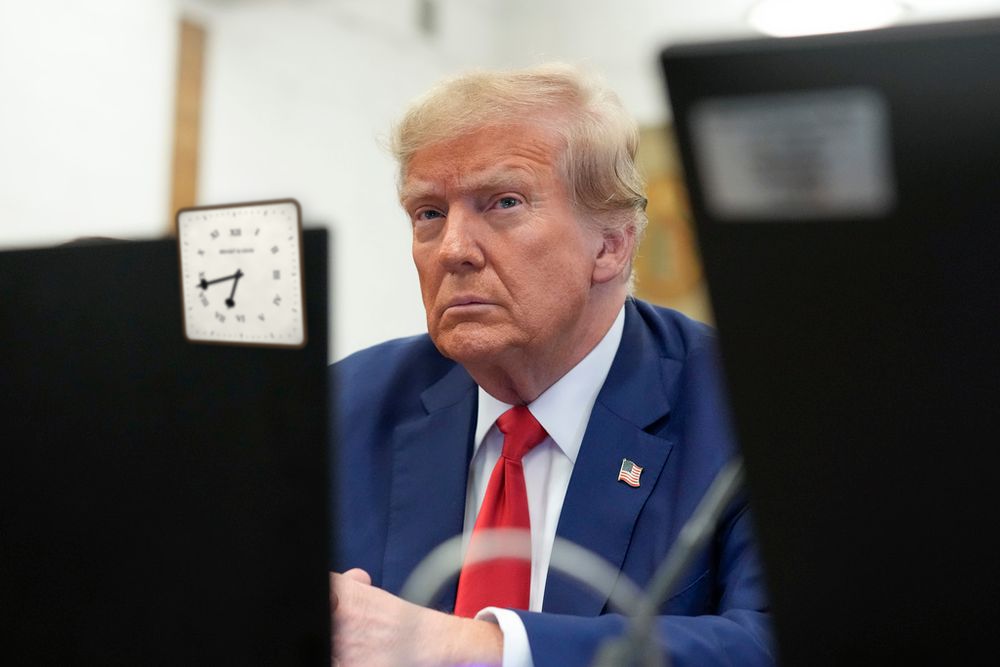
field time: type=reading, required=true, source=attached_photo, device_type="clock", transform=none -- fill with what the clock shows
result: 6:43
